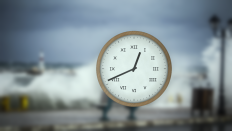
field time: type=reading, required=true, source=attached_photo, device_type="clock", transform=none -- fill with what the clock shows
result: 12:41
